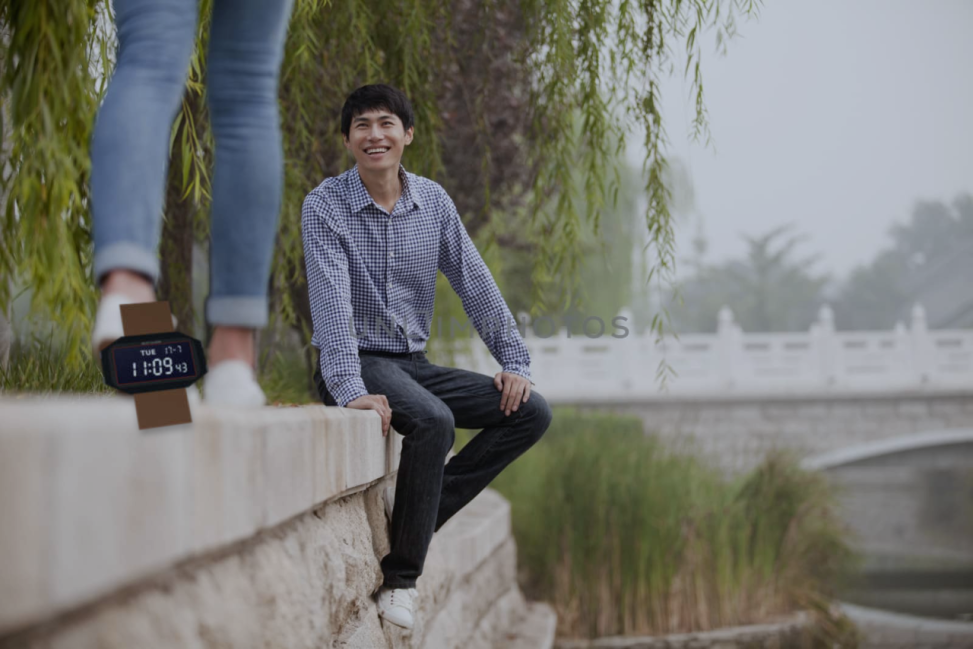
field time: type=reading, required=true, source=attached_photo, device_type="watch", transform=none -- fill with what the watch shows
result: 11:09:43
